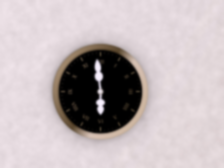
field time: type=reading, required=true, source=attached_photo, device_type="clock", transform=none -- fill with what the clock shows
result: 5:59
